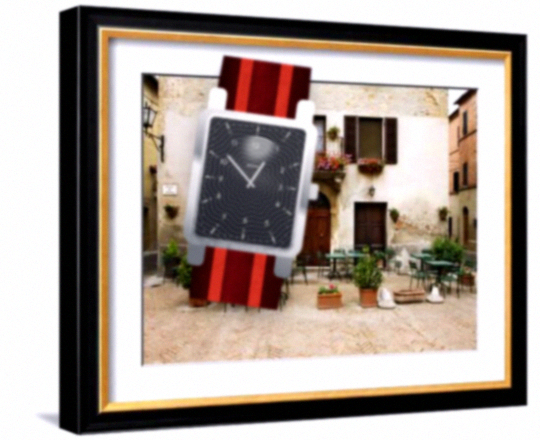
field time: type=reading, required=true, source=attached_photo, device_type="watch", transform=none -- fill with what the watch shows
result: 12:52
